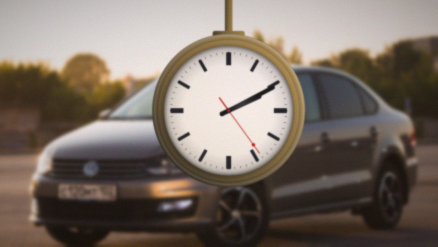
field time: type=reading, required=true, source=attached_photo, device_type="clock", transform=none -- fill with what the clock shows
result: 2:10:24
